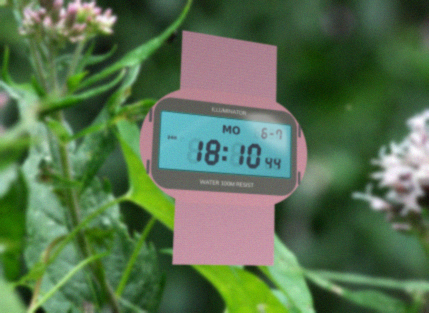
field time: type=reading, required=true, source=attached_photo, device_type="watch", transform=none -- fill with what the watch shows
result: 18:10:44
